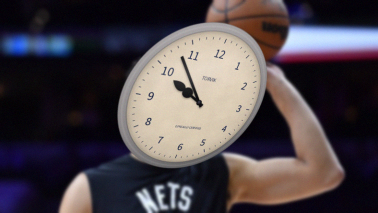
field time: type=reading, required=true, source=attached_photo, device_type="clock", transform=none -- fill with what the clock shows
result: 9:53
